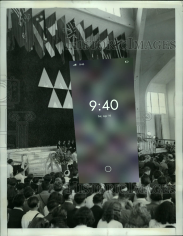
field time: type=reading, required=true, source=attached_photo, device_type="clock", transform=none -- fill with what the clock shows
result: 9:40
